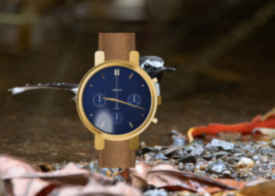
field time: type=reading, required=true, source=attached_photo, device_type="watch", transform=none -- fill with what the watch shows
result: 9:18
